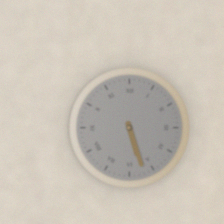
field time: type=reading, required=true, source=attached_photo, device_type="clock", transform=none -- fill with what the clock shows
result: 5:27
